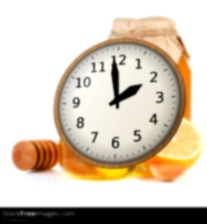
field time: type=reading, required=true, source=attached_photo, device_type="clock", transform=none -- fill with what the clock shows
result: 1:59
